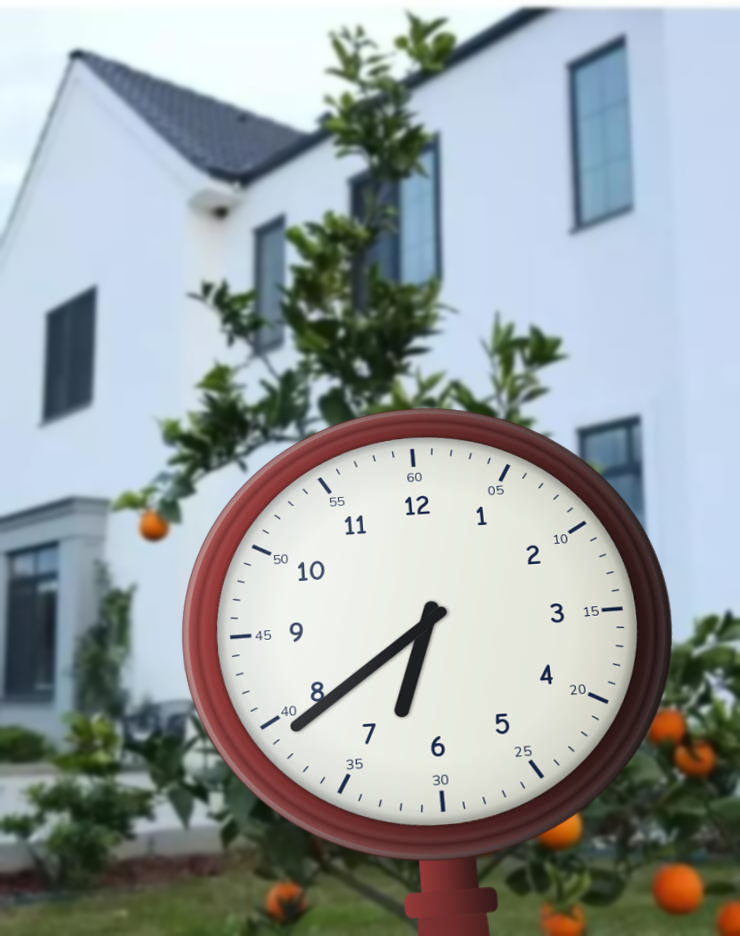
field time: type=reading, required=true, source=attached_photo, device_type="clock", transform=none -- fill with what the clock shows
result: 6:39
